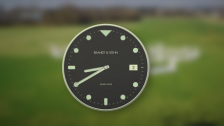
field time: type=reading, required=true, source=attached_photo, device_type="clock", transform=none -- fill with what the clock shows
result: 8:40
